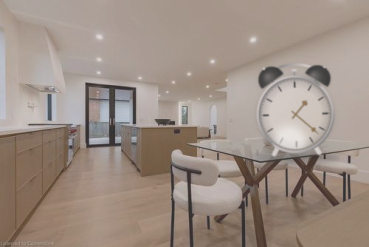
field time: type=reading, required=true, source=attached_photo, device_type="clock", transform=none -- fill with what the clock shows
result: 1:22
